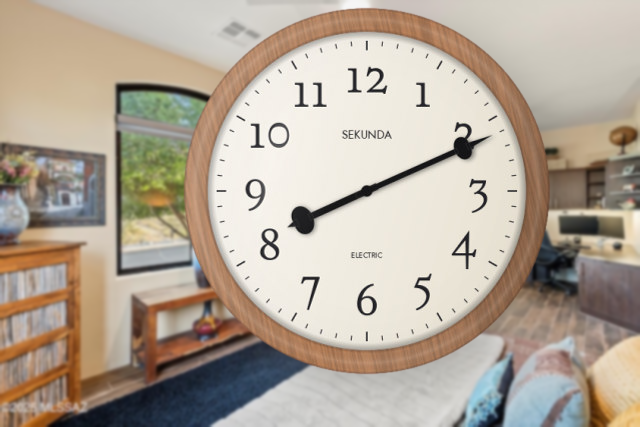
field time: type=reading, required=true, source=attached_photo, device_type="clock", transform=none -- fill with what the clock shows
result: 8:11
